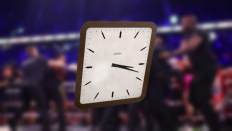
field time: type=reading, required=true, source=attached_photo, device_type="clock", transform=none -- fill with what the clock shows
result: 3:18
